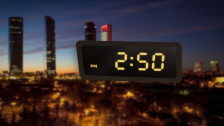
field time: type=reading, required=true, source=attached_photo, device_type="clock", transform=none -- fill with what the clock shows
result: 2:50
